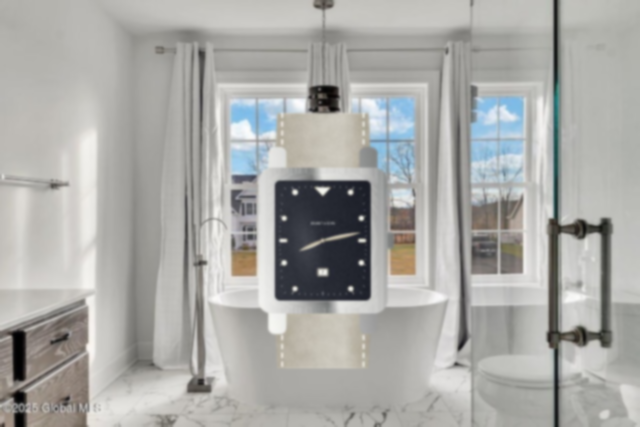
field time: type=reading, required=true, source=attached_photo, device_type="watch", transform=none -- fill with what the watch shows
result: 8:13
